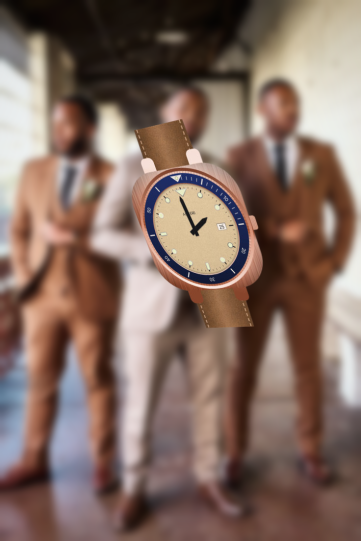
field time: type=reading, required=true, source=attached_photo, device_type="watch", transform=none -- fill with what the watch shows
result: 1:59
